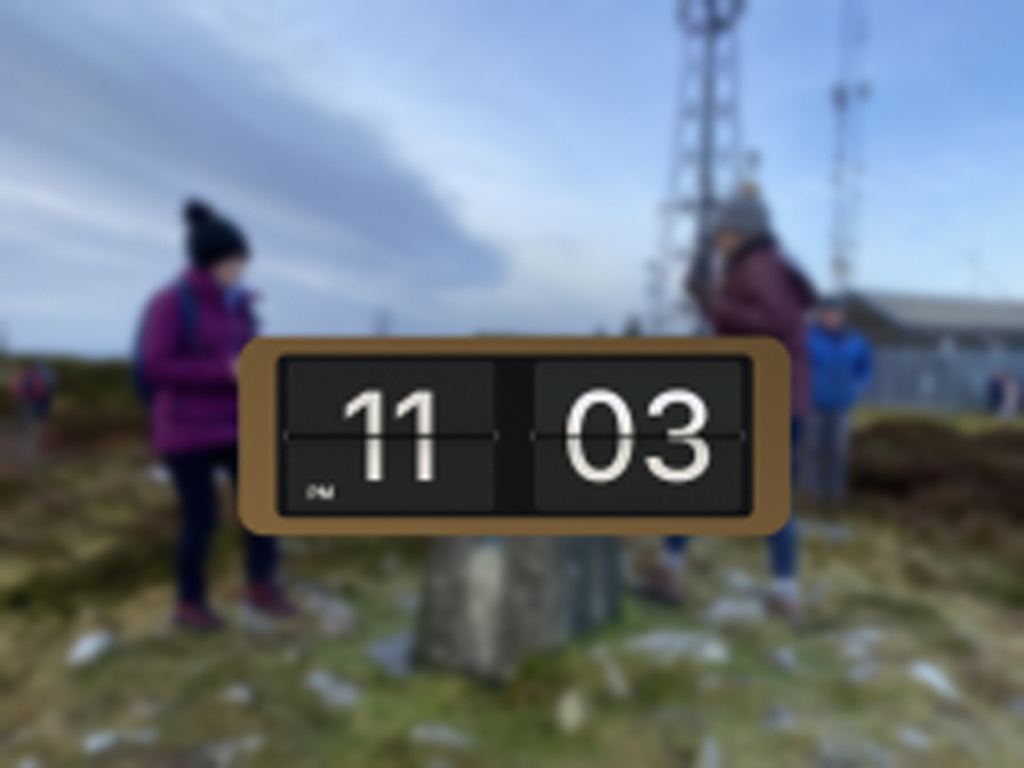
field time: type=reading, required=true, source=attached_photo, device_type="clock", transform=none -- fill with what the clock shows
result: 11:03
